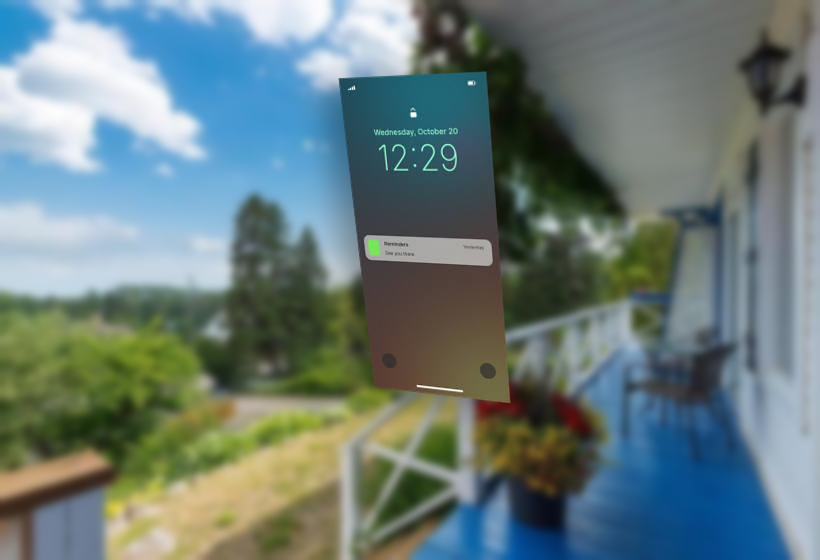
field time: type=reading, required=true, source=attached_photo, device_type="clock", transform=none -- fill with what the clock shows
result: 12:29
